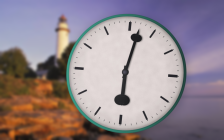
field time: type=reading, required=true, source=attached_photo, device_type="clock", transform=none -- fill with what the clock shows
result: 6:02
